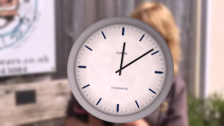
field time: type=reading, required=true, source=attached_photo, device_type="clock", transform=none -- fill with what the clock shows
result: 12:09
